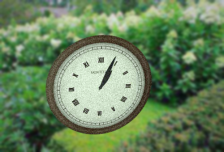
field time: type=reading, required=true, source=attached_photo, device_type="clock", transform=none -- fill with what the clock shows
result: 1:04
